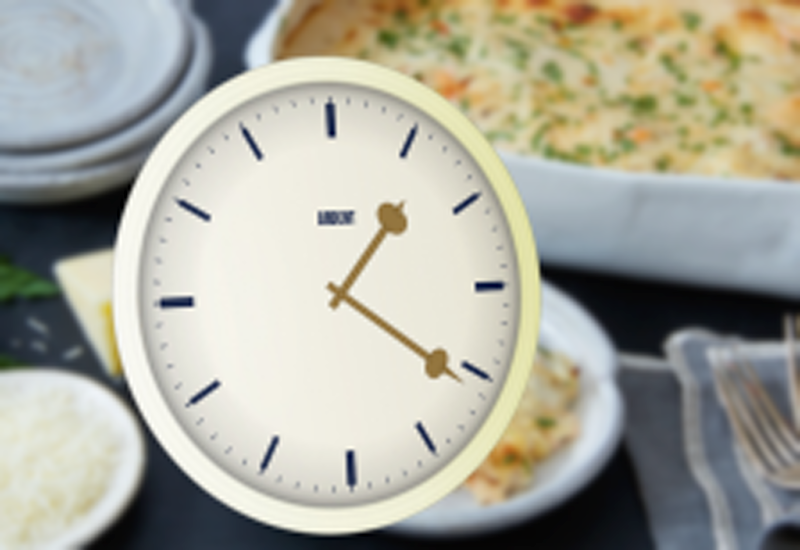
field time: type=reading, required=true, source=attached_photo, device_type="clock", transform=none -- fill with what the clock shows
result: 1:21
